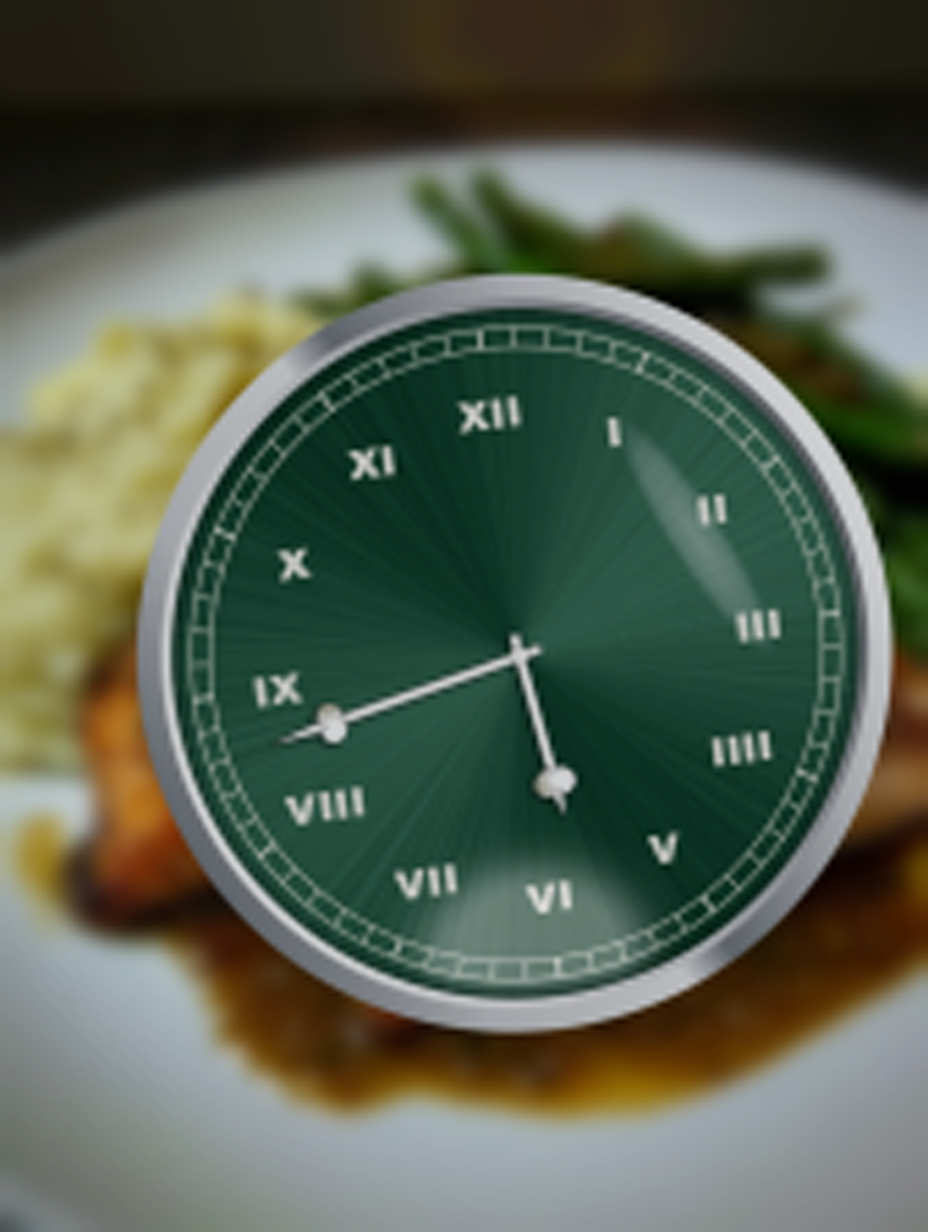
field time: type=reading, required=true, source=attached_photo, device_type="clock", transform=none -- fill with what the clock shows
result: 5:43
